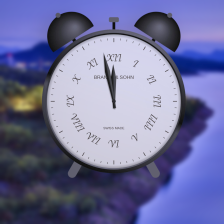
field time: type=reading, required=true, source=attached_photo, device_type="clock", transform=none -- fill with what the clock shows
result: 11:58
